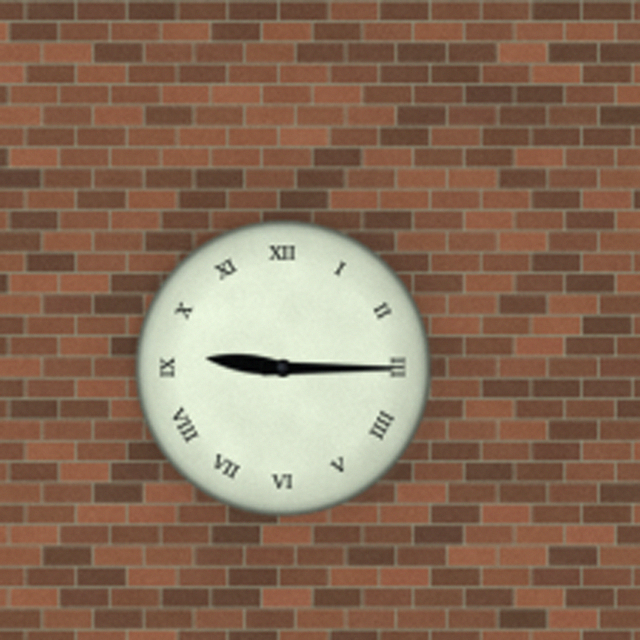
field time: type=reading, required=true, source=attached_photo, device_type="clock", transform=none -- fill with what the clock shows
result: 9:15
